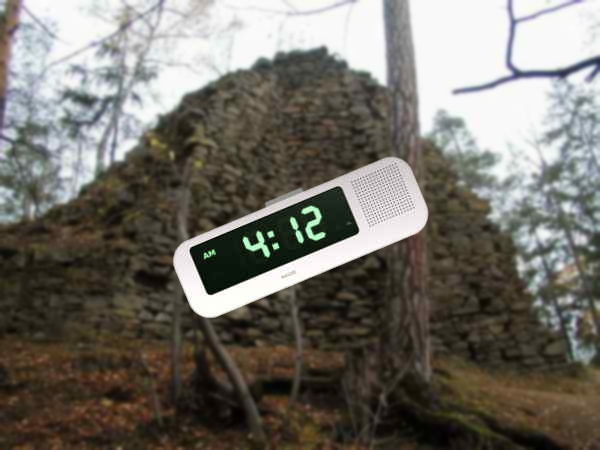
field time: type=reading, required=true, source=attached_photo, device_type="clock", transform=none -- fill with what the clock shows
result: 4:12
